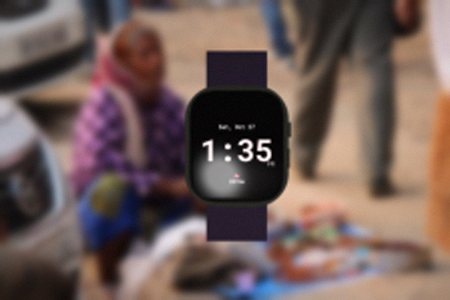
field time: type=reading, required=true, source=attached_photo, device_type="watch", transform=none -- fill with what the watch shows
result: 1:35
